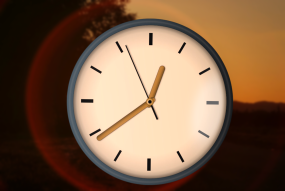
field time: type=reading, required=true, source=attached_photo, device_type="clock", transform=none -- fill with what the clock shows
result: 12:38:56
